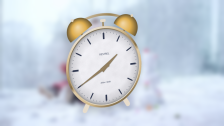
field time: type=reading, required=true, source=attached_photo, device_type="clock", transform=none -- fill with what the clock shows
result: 1:40
